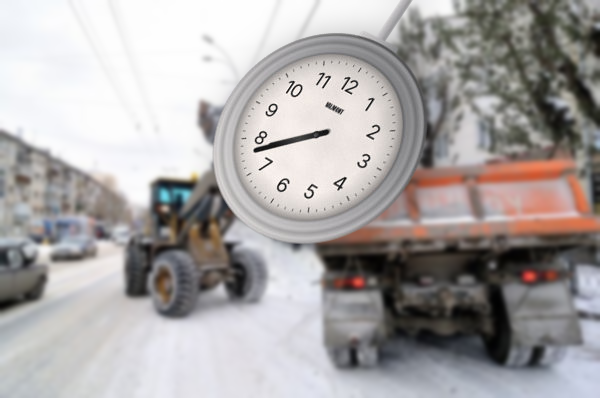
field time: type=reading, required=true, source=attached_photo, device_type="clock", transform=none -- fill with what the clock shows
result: 7:38
